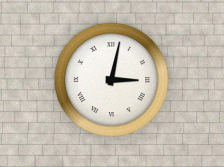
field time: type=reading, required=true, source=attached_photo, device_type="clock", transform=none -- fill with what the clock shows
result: 3:02
